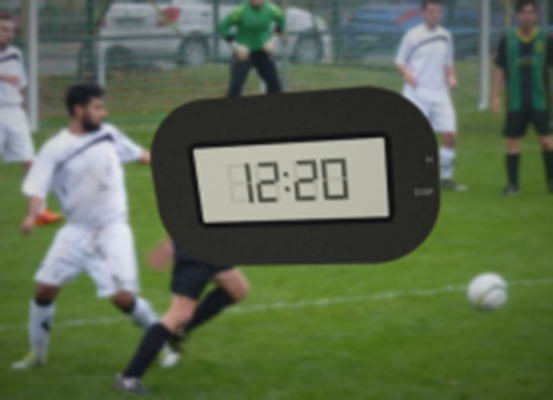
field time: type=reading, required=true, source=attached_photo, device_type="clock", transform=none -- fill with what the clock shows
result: 12:20
